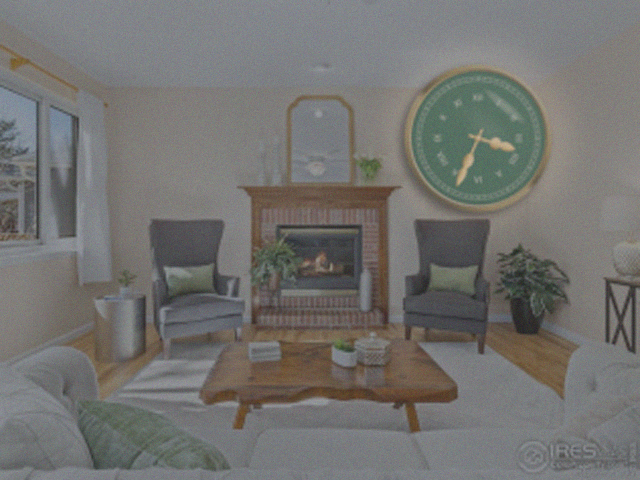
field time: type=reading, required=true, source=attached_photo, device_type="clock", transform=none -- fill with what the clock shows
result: 3:34
